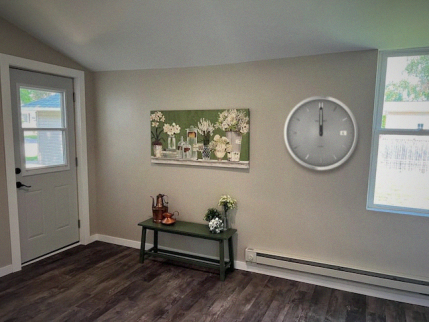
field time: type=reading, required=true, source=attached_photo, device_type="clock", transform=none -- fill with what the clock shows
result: 12:00
